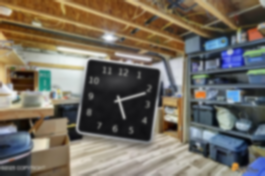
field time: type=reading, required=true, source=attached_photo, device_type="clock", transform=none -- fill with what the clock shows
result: 5:11
